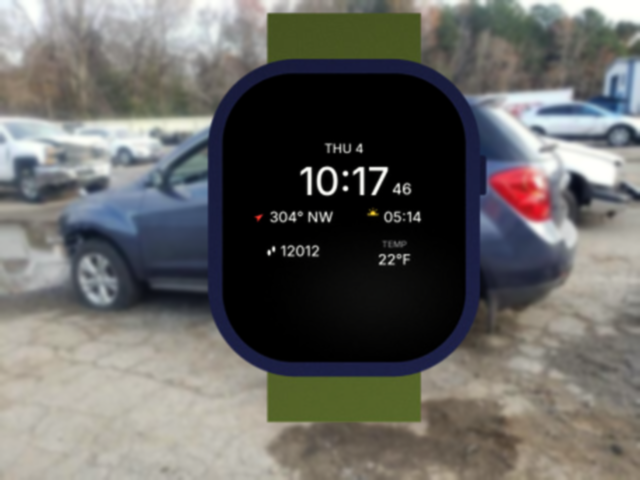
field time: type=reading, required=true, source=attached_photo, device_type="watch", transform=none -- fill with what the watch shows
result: 10:17:46
